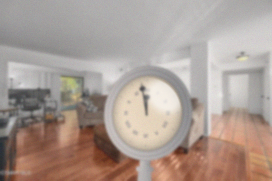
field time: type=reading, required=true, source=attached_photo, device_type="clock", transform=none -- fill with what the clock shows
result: 11:58
